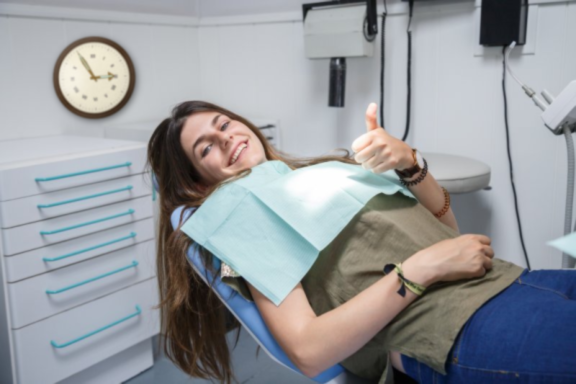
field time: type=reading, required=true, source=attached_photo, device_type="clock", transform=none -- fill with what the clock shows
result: 2:55
